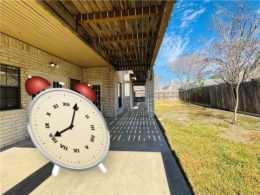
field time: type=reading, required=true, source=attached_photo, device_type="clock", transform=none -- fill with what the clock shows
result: 8:04
